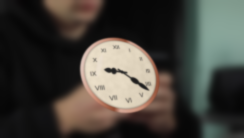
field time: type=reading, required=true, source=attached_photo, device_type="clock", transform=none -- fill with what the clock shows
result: 9:22
